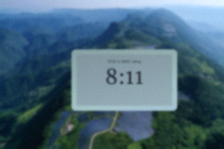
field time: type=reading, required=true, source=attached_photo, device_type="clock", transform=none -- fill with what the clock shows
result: 8:11
